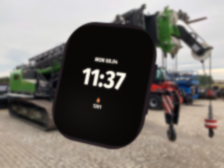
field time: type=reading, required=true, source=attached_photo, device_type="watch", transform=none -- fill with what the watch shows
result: 11:37
